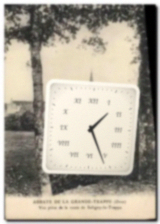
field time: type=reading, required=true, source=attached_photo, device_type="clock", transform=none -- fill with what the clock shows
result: 1:26
